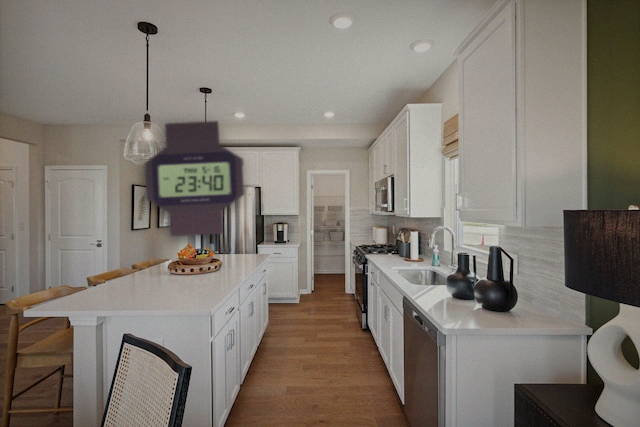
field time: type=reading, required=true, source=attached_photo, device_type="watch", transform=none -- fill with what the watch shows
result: 23:40
